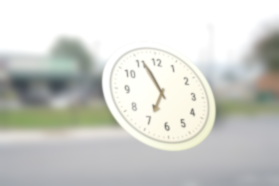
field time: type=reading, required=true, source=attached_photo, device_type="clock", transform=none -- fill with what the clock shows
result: 6:56
